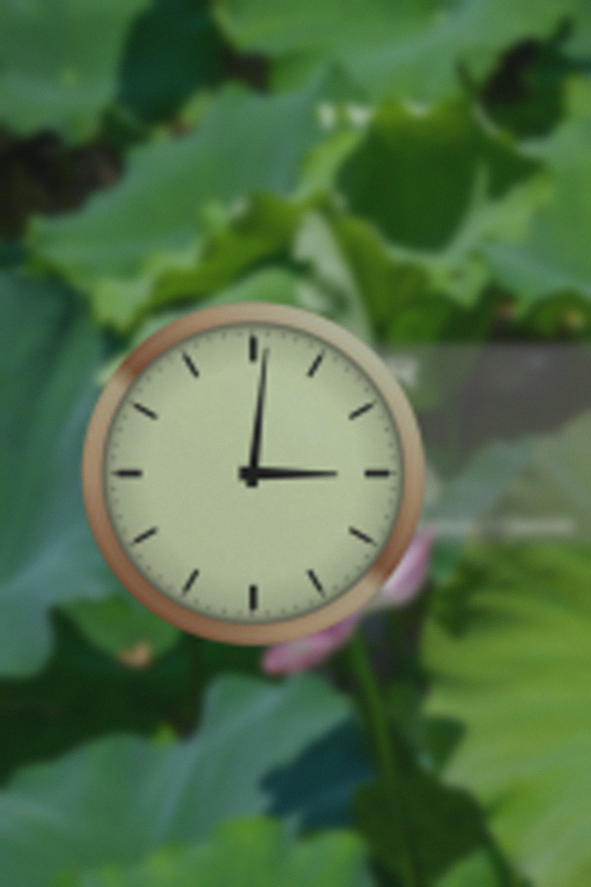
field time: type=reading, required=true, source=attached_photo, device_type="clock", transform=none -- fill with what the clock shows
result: 3:01
